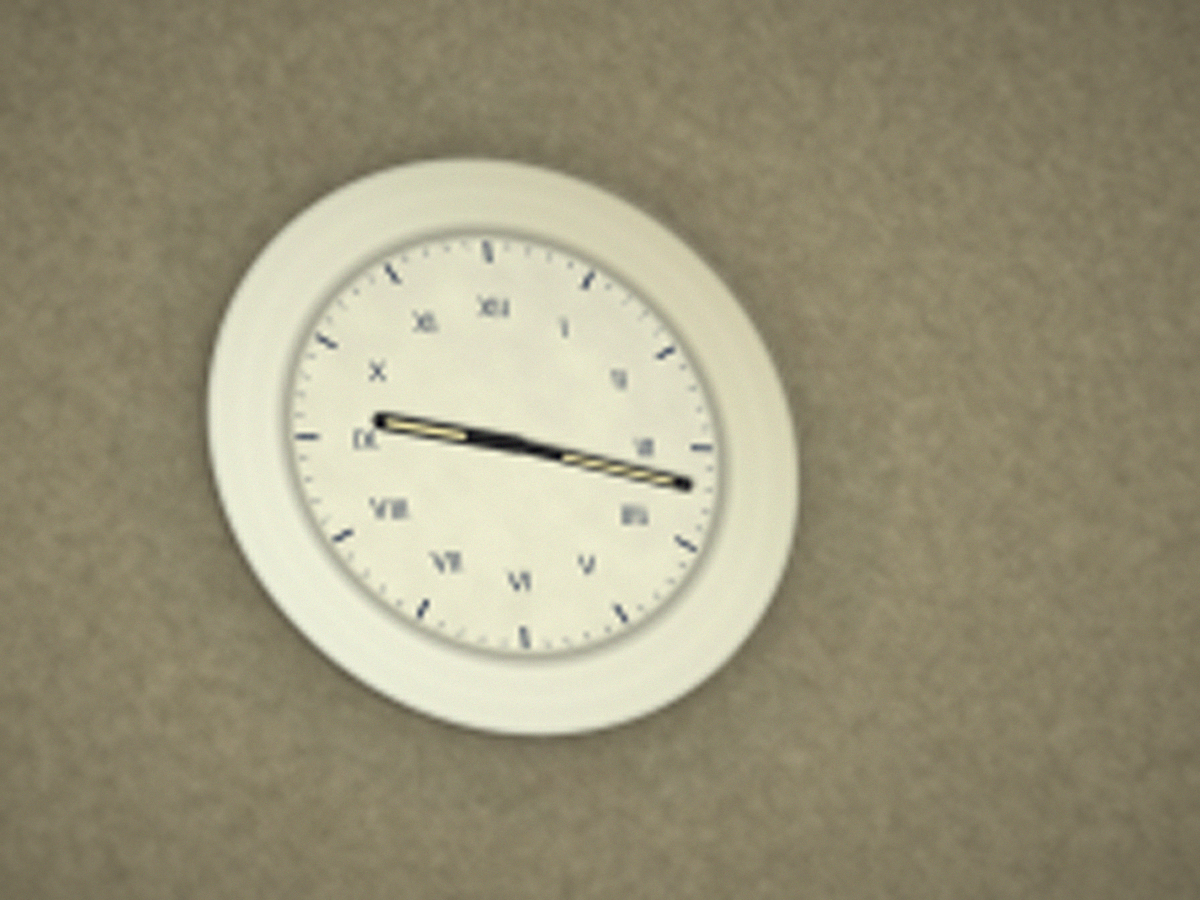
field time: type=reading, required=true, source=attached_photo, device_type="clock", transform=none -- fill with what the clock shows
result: 9:17
